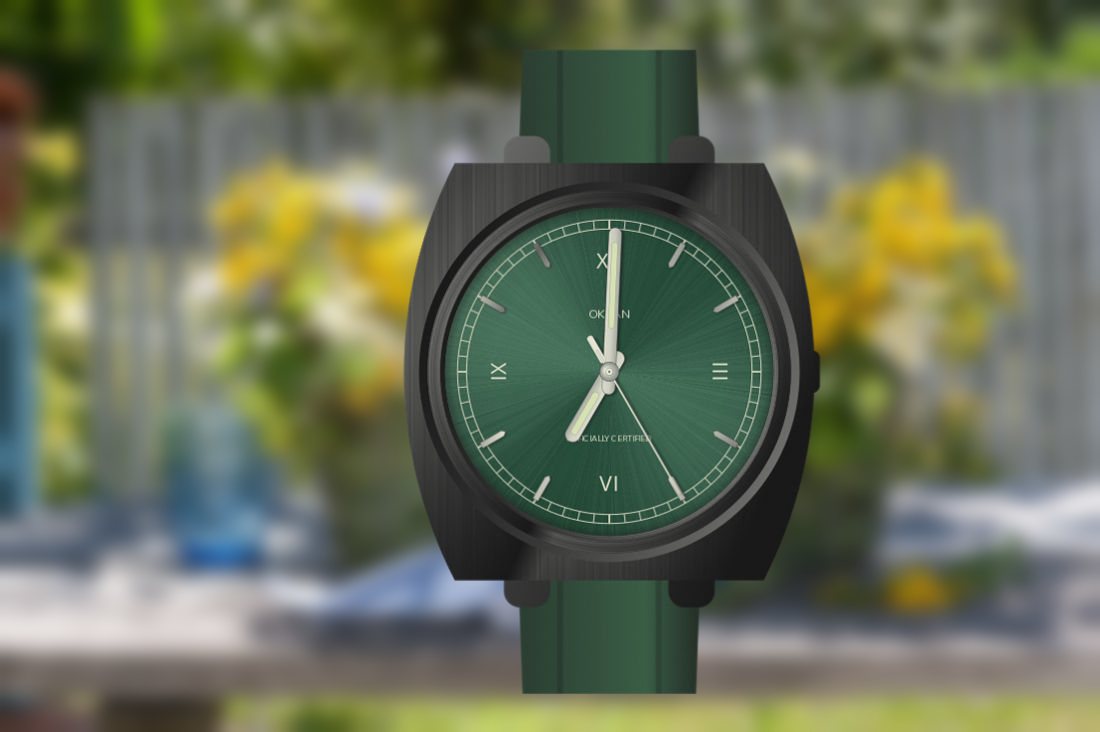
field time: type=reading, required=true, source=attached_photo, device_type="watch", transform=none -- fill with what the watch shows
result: 7:00:25
